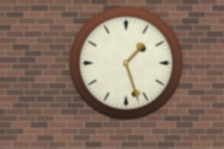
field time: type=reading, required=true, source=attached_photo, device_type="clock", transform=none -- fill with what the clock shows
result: 1:27
